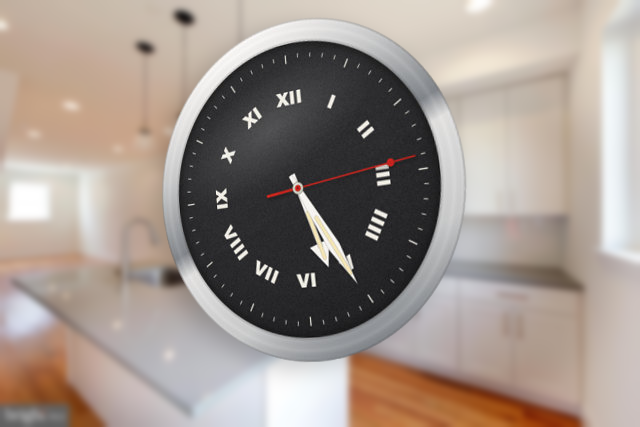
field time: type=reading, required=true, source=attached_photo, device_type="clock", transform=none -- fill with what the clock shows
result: 5:25:14
